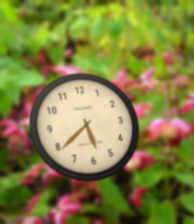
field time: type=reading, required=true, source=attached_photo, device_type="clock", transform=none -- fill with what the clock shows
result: 5:39
